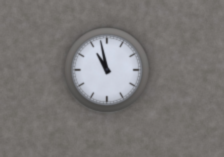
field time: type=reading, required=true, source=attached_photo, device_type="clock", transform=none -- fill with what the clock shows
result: 10:58
